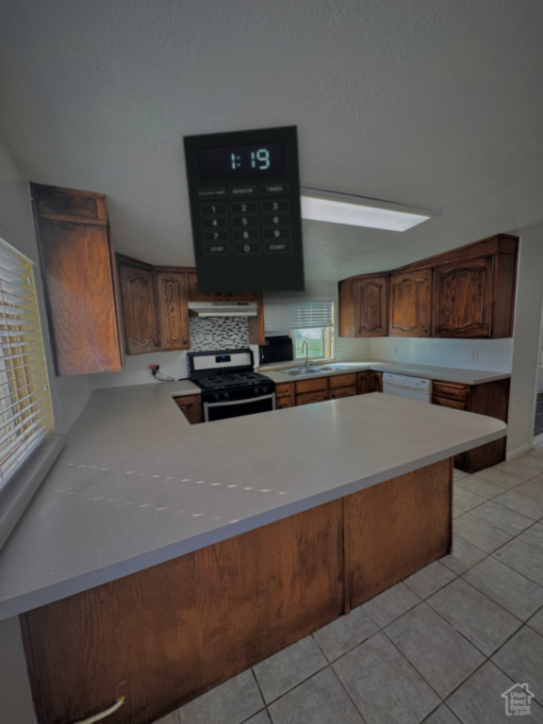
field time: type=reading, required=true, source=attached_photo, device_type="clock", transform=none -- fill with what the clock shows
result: 1:19
